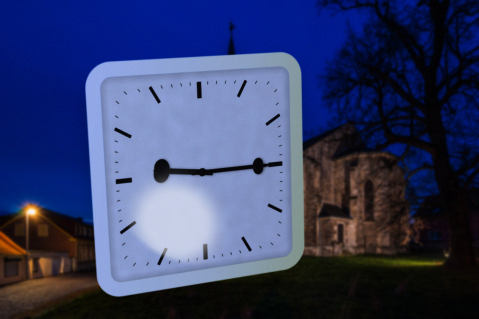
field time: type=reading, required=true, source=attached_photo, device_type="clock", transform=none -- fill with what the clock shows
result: 9:15
